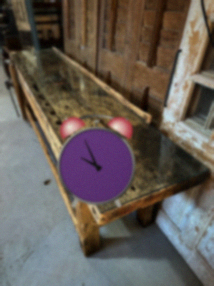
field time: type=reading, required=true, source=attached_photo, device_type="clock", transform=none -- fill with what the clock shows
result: 9:56
